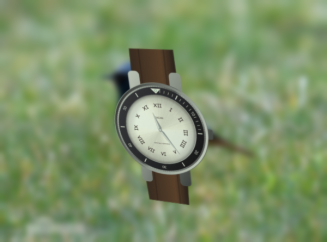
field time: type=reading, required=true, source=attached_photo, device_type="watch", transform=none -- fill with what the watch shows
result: 11:24
